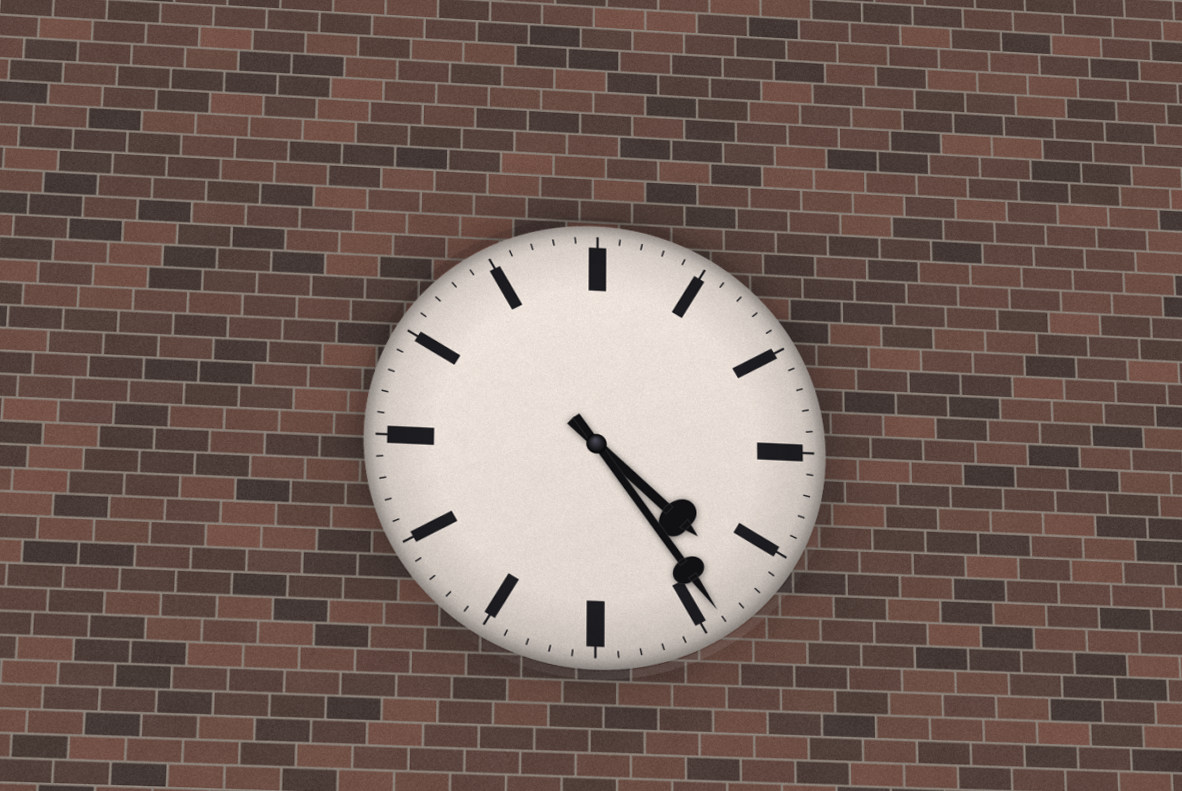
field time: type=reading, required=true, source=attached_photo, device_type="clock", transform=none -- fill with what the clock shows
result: 4:24
